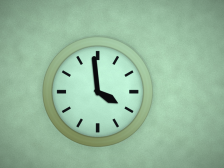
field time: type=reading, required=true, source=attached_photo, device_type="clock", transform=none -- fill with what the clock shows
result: 3:59
